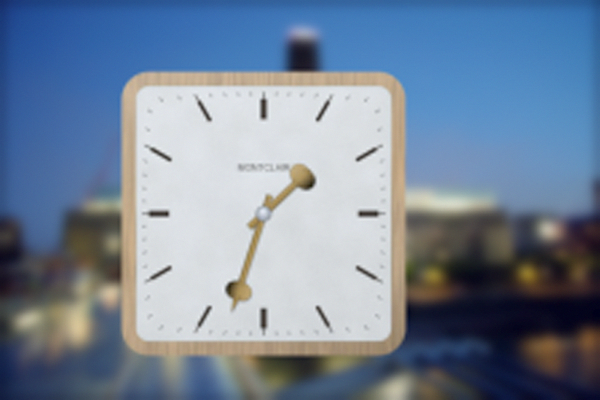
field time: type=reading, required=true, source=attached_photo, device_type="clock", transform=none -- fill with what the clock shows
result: 1:33
